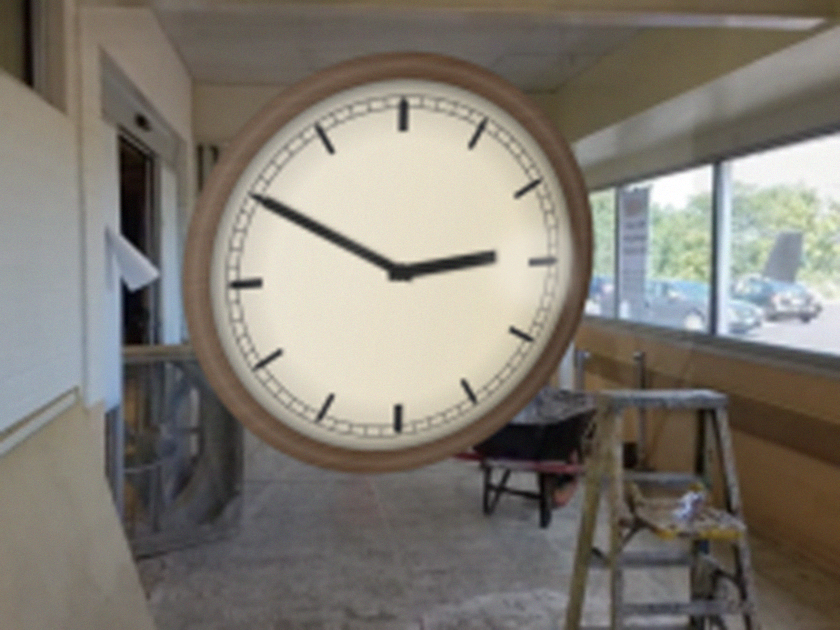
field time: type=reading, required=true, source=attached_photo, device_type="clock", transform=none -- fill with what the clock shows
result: 2:50
